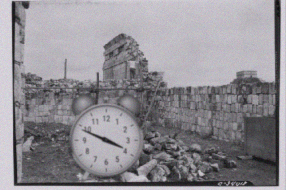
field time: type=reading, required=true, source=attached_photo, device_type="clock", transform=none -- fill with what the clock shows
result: 3:49
